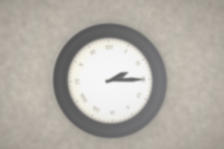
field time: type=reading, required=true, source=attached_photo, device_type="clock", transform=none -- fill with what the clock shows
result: 2:15
